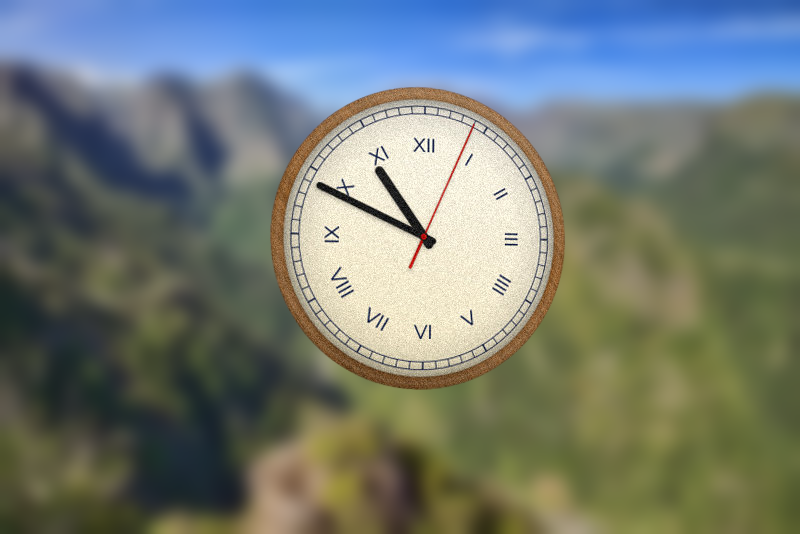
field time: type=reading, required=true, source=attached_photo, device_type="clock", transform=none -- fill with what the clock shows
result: 10:49:04
